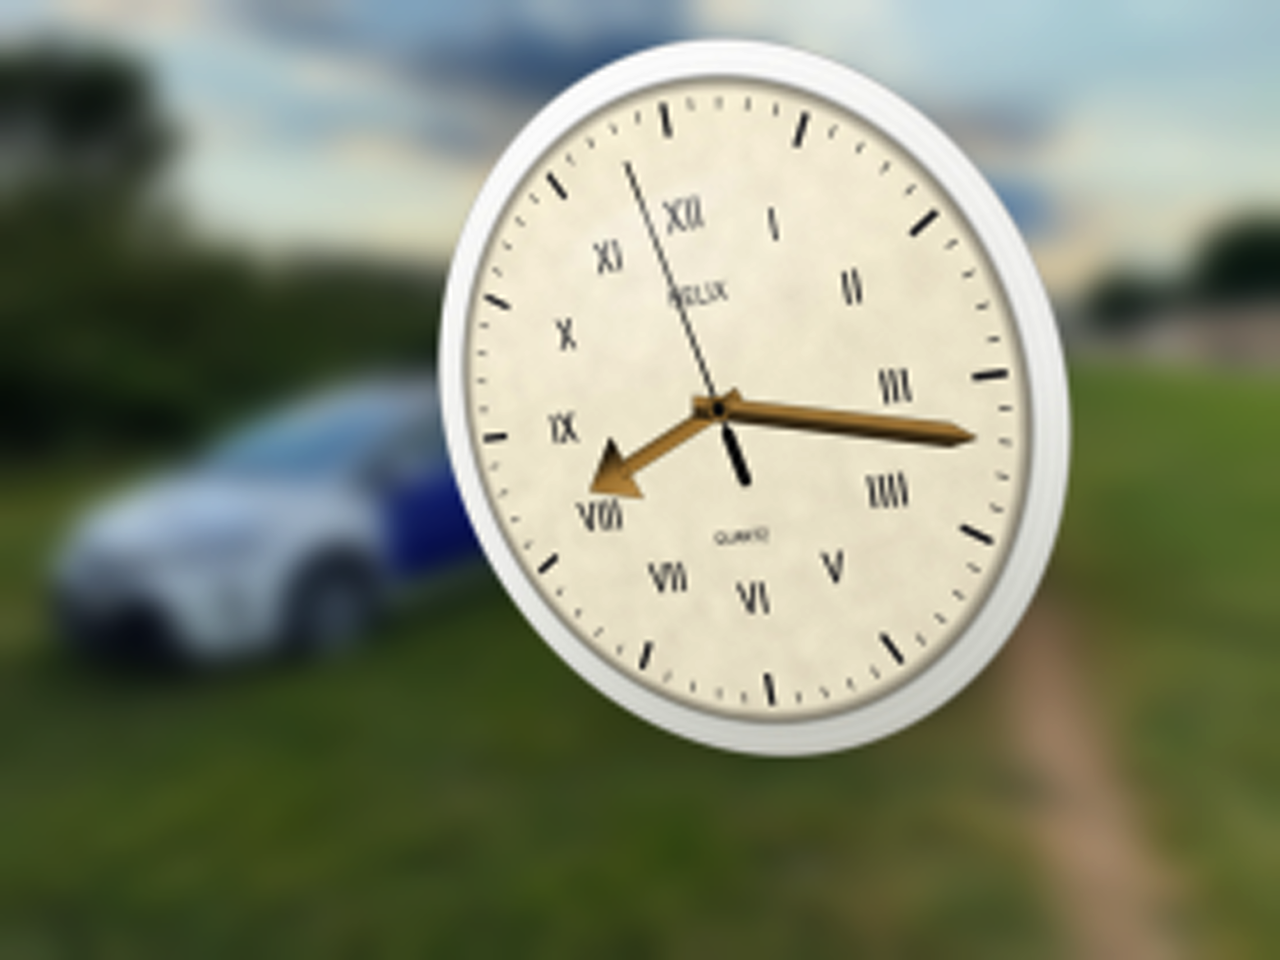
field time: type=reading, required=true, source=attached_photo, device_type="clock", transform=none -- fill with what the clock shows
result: 8:16:58
